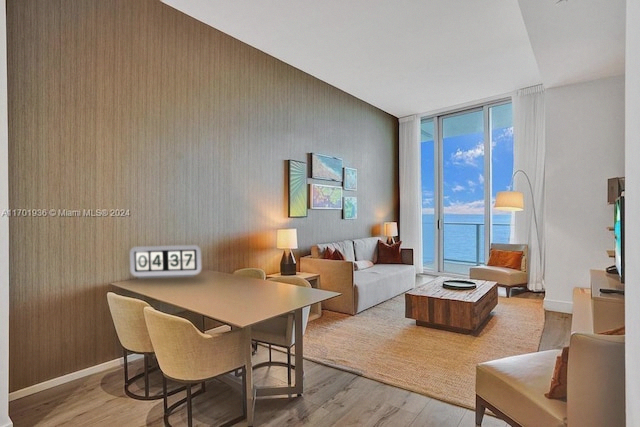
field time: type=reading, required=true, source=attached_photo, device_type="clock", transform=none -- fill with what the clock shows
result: 4:37
